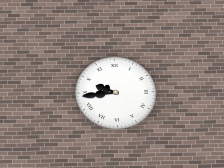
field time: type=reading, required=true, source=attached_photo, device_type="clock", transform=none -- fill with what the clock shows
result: 9:44
